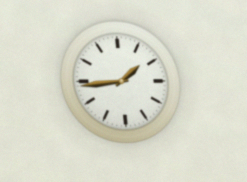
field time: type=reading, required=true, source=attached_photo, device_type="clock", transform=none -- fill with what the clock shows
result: 1:44
